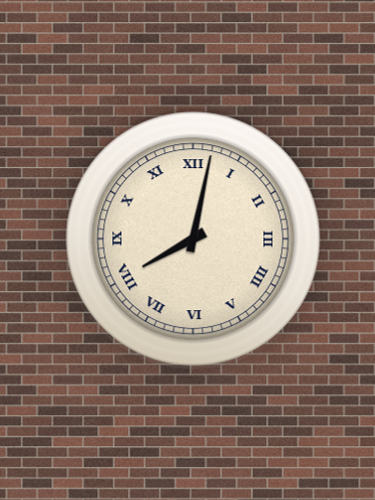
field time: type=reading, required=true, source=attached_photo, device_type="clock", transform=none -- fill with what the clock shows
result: 8:02
